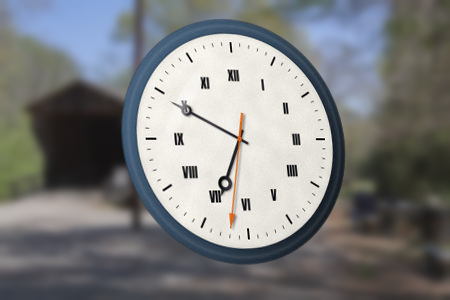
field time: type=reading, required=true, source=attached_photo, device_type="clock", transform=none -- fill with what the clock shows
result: 6:49:32
